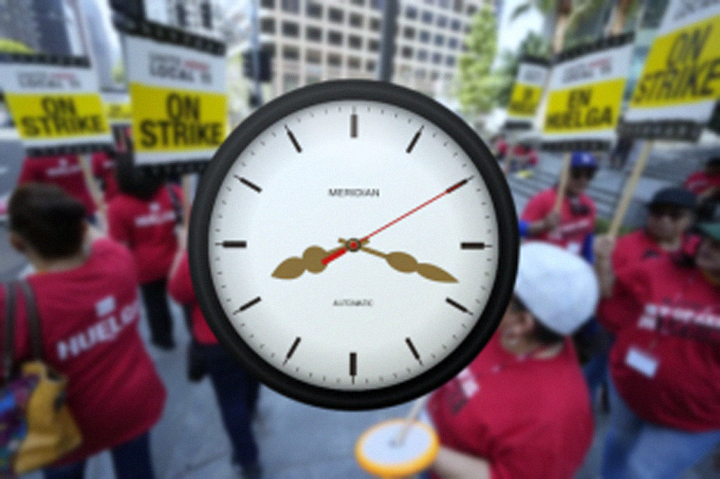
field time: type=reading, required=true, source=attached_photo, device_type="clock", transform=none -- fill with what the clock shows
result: 8:18:10
